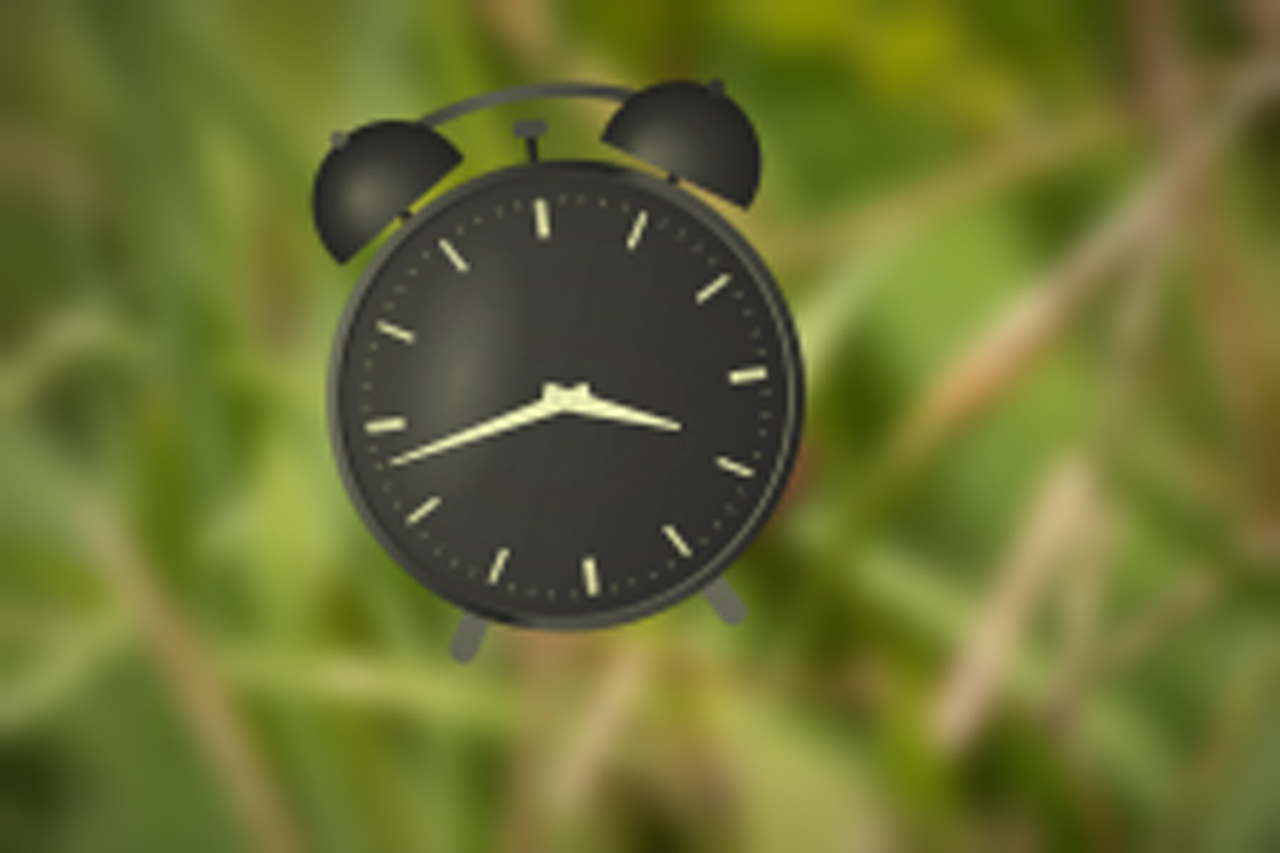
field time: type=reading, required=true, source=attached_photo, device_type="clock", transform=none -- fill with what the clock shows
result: 3:43
